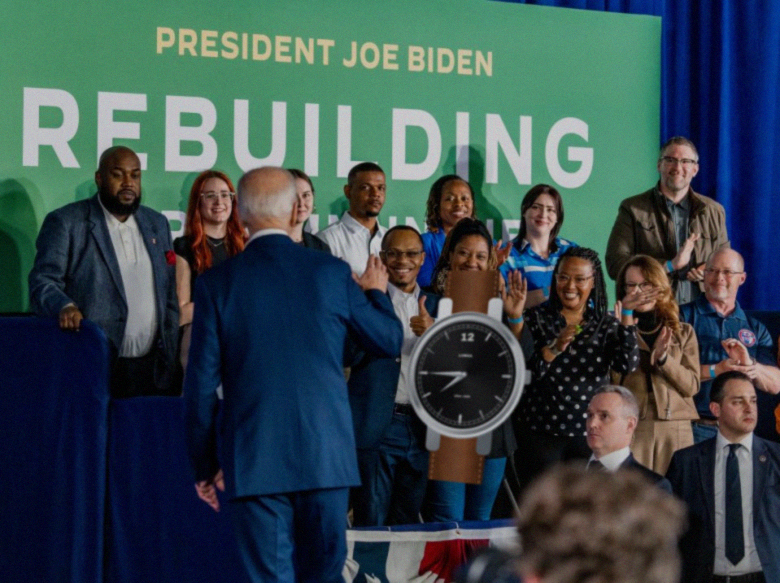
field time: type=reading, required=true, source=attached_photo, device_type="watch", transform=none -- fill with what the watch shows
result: 7:45
